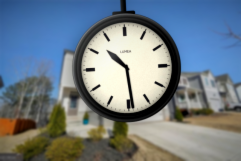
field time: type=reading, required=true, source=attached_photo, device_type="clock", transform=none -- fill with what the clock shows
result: 10:29
